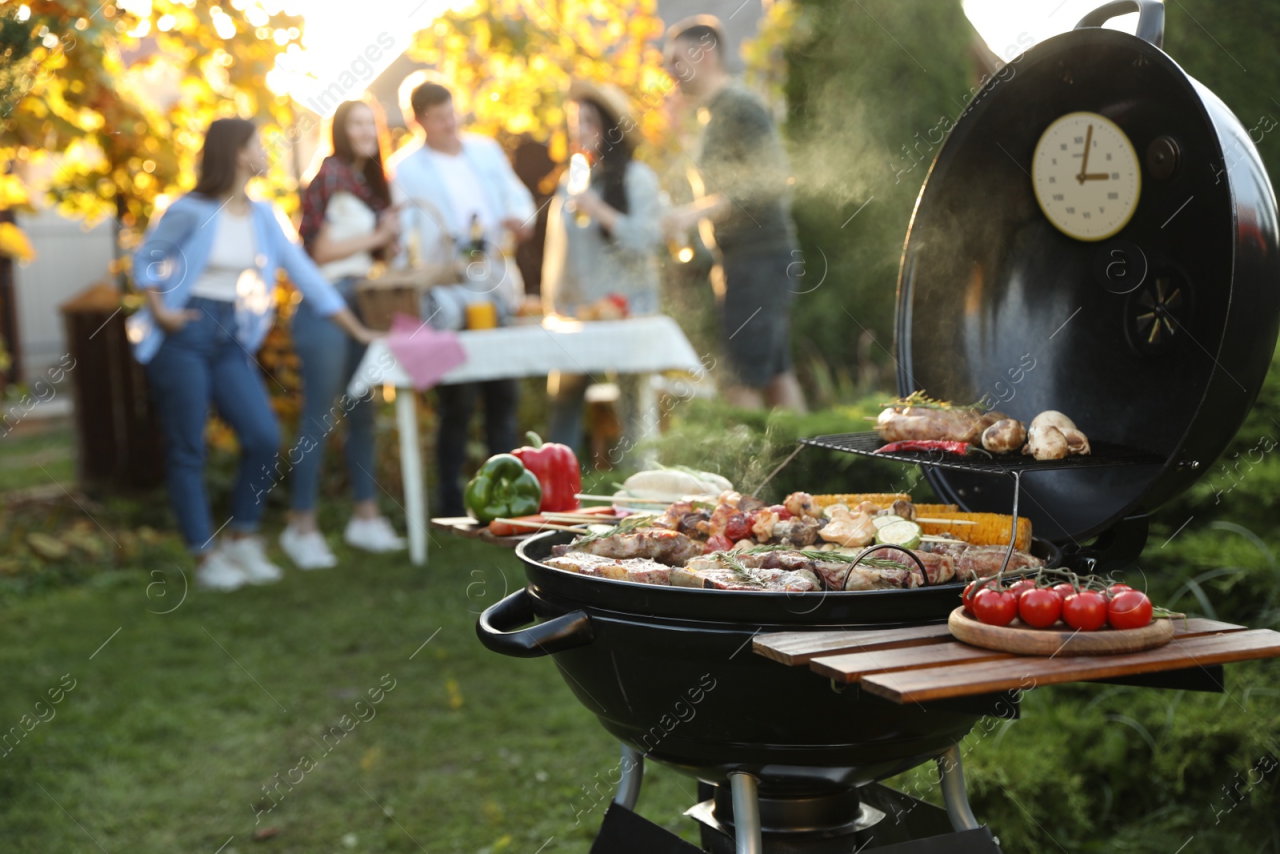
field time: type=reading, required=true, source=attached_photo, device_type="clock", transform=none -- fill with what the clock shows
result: 3:03
